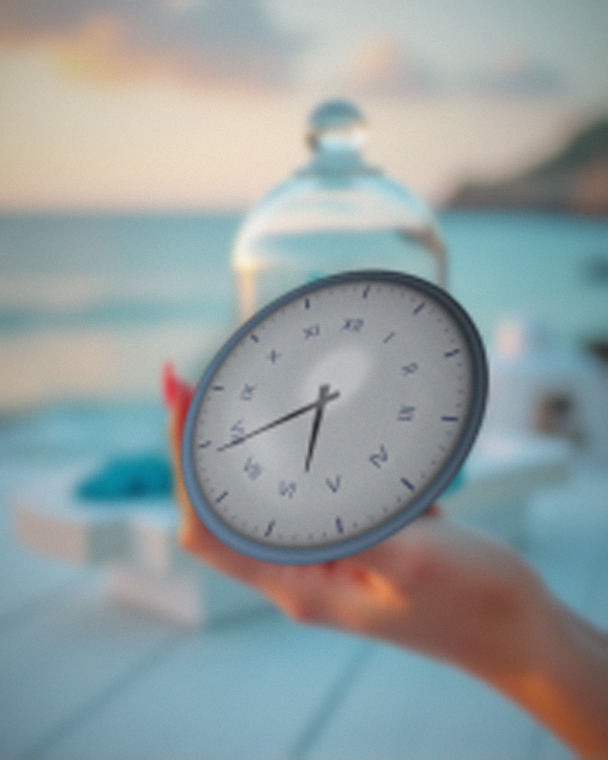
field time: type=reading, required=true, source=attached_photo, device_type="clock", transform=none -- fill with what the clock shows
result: 5:39
